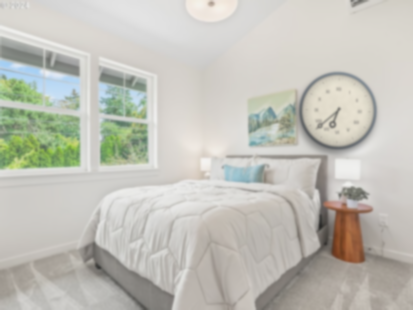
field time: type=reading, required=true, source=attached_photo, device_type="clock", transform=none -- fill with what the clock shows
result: 6:38
